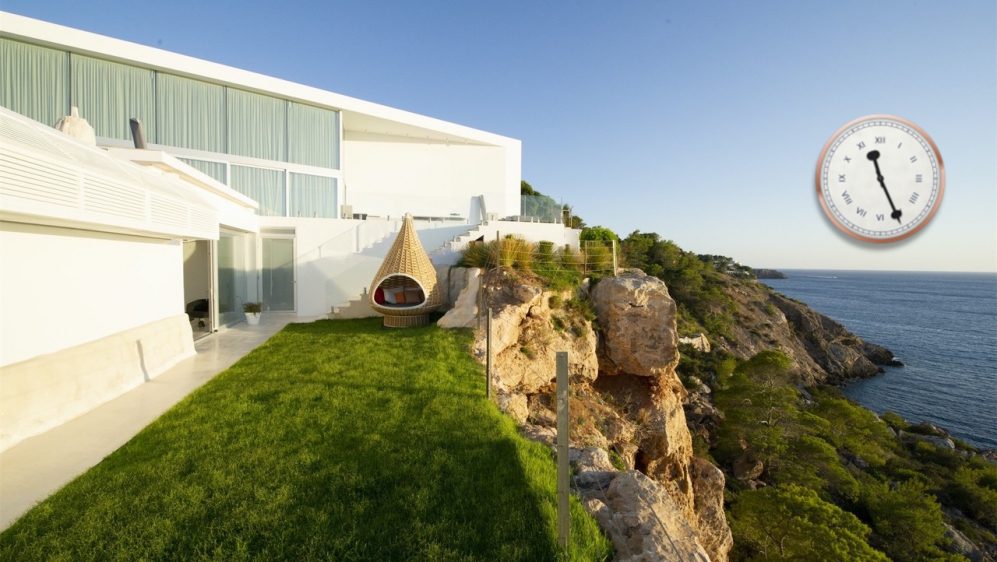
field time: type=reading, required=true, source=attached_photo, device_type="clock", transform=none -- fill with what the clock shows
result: 11:26
